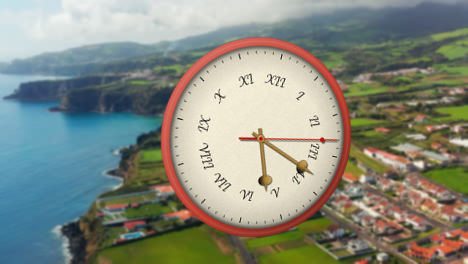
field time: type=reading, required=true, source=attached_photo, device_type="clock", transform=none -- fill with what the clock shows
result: 5:18:13
